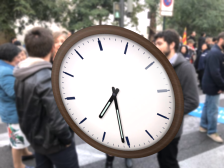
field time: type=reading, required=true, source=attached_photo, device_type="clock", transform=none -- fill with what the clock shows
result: 7:31
